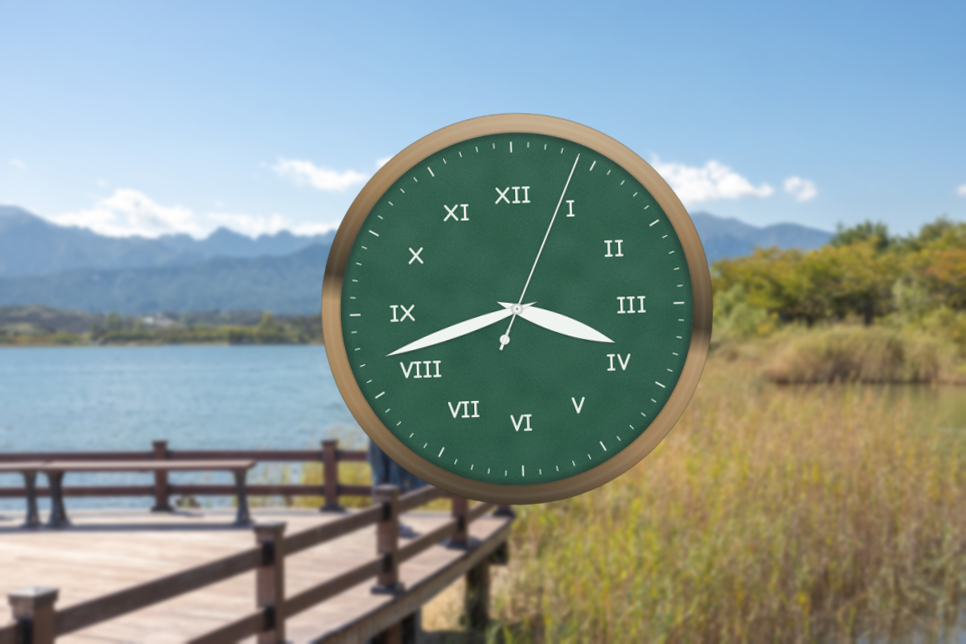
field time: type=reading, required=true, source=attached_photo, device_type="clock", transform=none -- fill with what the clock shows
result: 3:42:04
